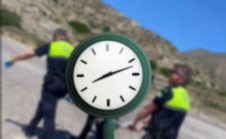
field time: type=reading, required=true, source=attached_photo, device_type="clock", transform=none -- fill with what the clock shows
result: 8:12
